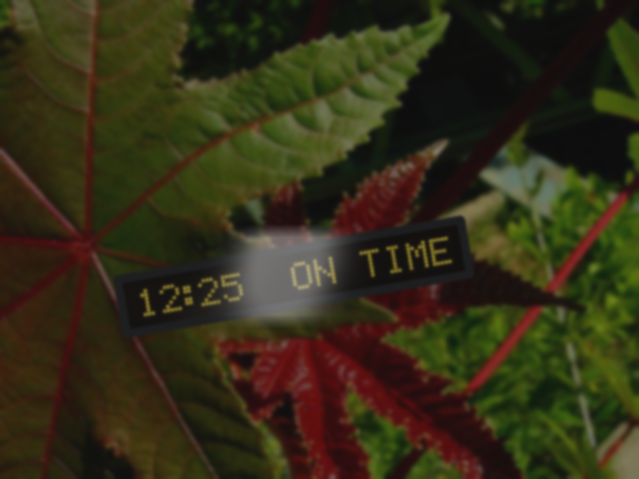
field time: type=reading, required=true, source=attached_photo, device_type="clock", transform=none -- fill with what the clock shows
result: 12:25
